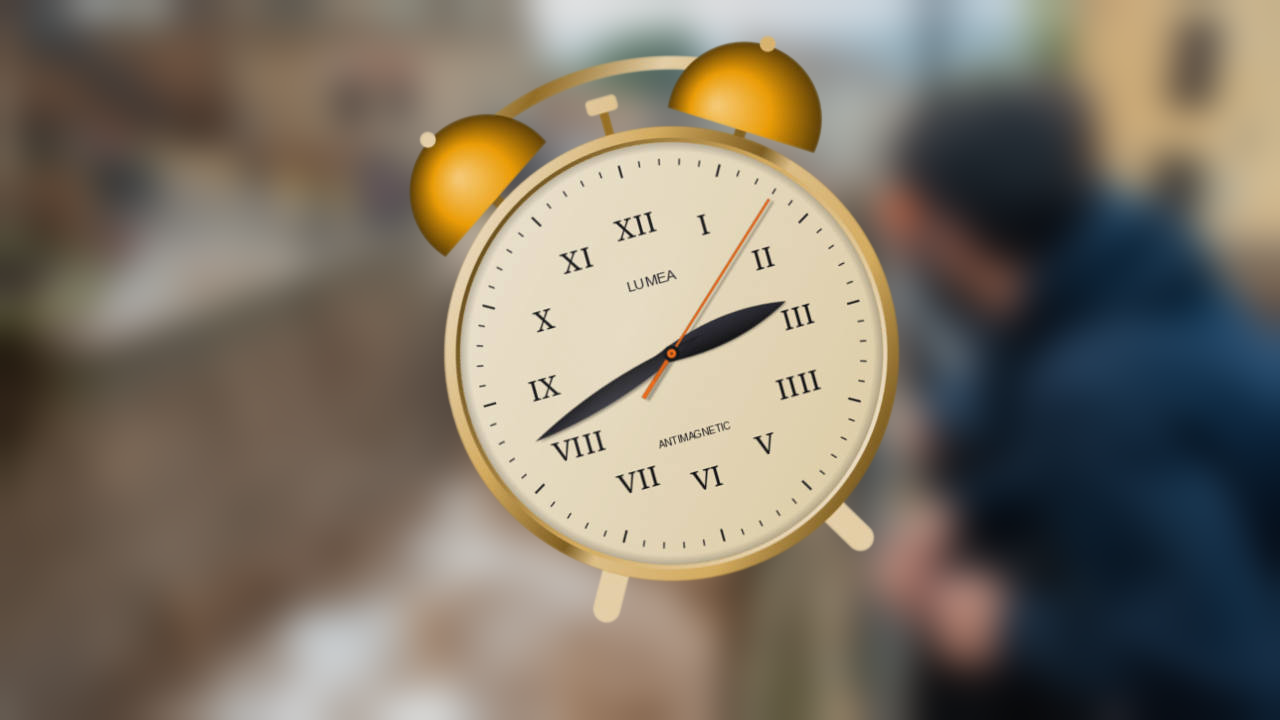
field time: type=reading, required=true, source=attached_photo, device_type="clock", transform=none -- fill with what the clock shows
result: 2:42:08
